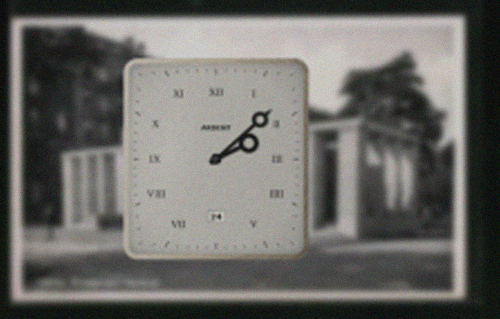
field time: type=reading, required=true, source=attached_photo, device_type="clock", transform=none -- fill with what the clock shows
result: 2:08
